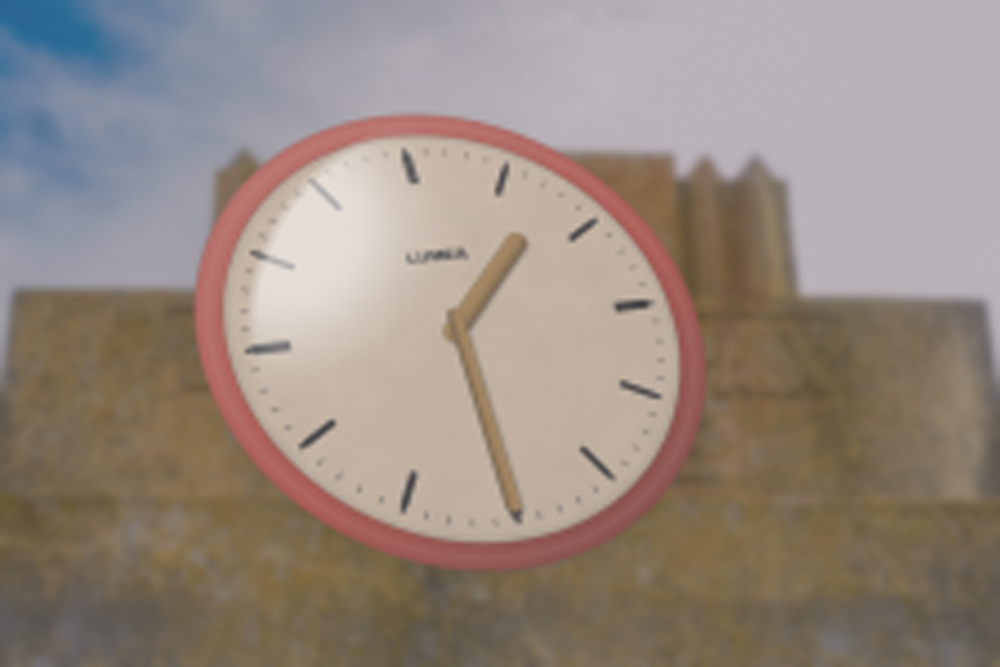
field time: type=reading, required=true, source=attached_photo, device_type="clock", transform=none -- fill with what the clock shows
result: 1:30
